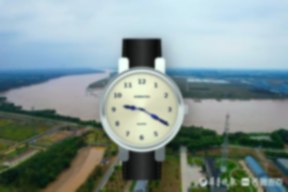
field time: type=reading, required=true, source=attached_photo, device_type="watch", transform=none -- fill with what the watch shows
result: 9:20
